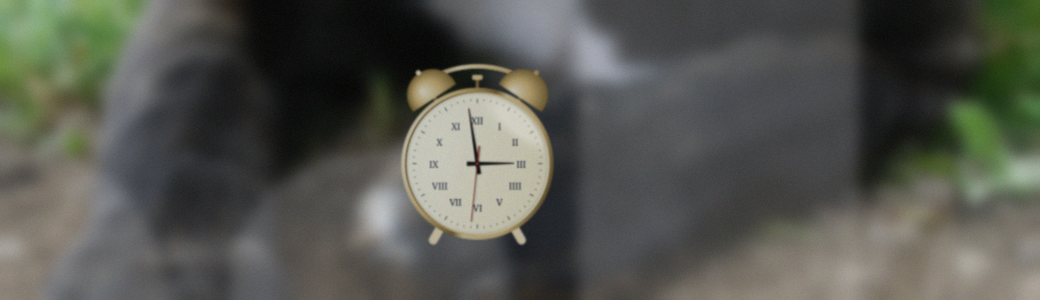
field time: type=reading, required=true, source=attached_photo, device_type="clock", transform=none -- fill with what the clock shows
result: 2:58:31
